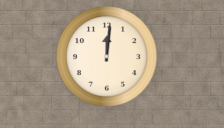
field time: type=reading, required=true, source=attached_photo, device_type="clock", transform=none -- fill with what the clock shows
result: 12:01
